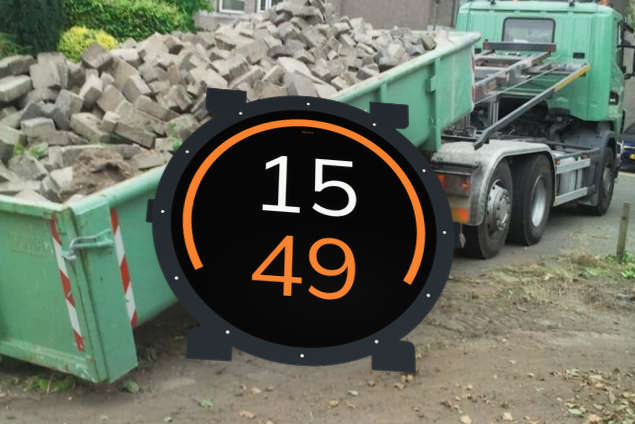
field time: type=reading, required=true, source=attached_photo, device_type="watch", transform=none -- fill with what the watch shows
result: 15:49
